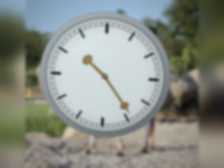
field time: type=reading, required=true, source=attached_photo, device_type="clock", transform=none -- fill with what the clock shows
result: 10:24
